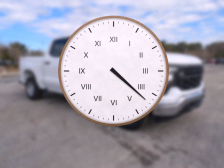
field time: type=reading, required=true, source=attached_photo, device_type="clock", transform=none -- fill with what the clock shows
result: 4:22
